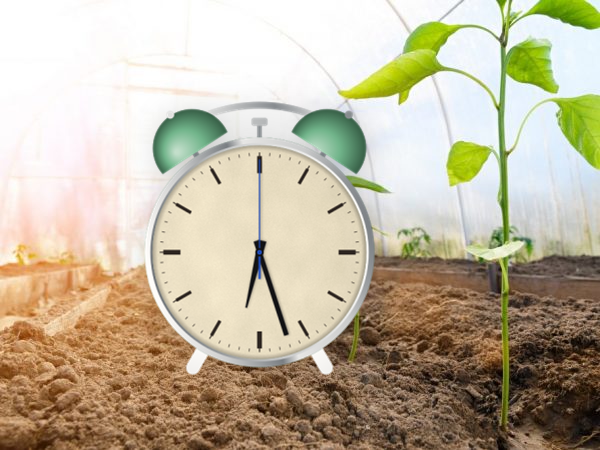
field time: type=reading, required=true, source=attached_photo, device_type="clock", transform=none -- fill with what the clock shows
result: 6:27:00
